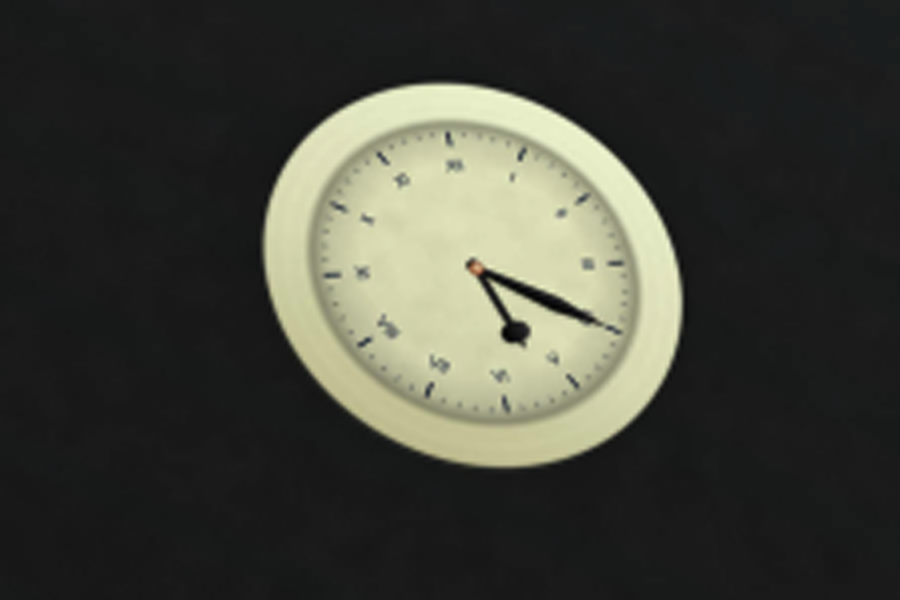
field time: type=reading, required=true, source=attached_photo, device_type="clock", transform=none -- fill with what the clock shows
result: 5:20
